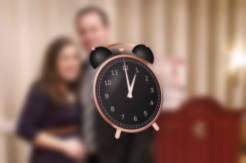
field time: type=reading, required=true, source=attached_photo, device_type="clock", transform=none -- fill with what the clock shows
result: 1:00
